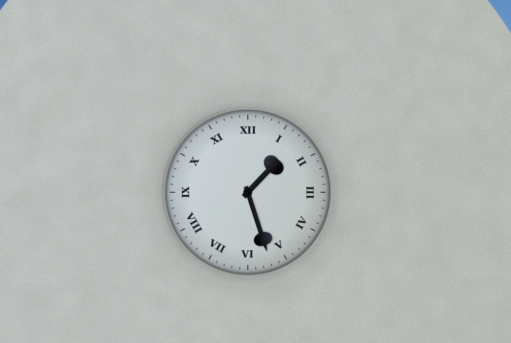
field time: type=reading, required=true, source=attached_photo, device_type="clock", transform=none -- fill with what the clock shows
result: 1:27
